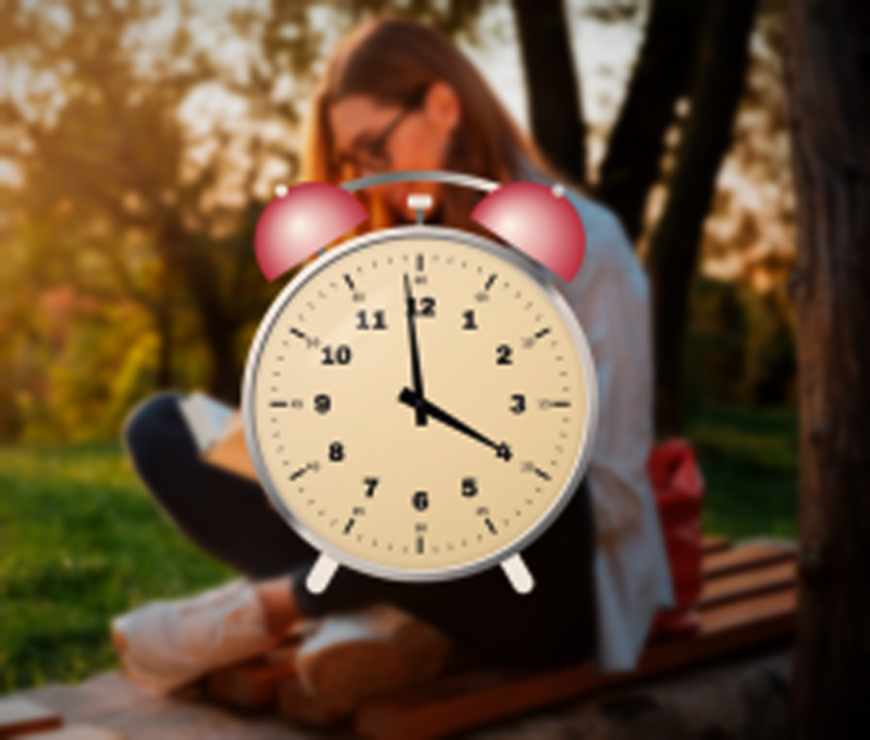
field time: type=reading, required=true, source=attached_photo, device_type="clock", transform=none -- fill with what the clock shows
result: 3:59
